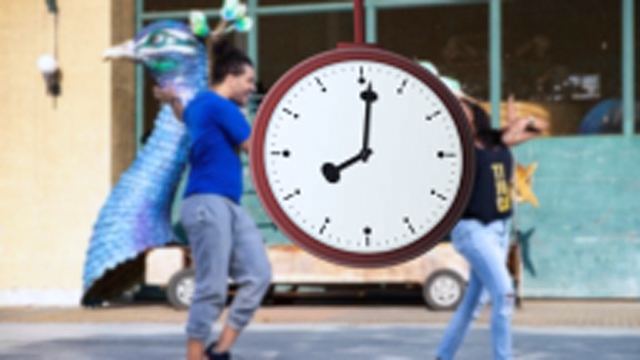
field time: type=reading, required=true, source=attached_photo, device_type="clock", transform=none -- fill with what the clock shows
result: 8:01
